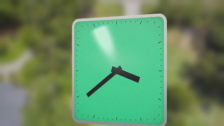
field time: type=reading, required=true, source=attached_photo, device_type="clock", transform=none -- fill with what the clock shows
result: 3:39
